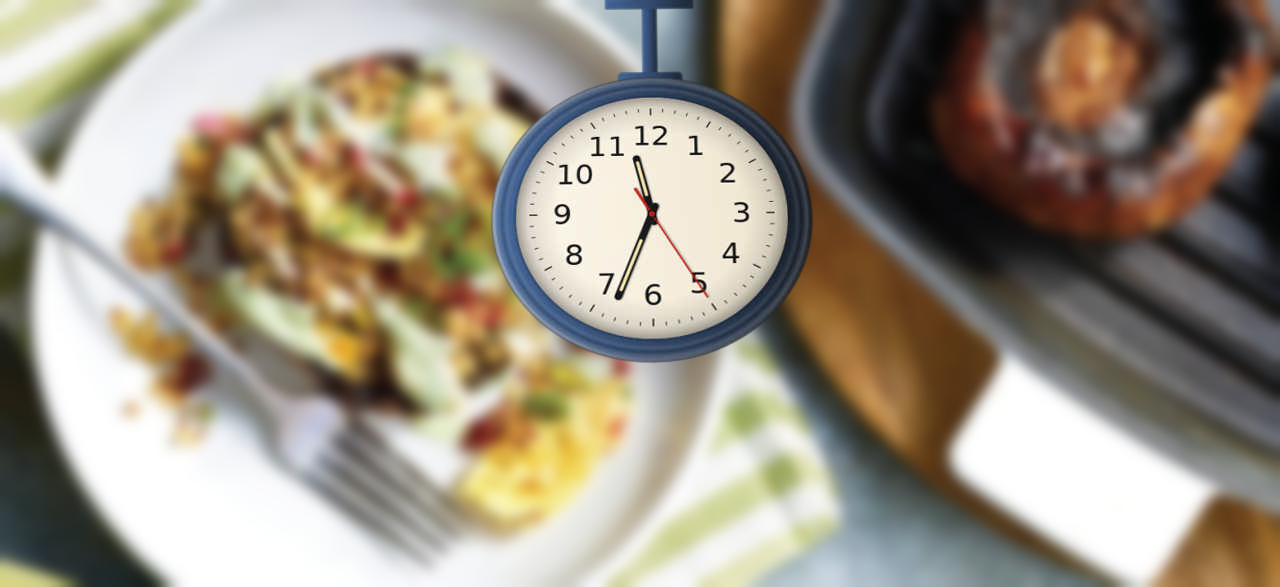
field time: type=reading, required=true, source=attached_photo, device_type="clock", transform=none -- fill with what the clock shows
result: 11:33:25
